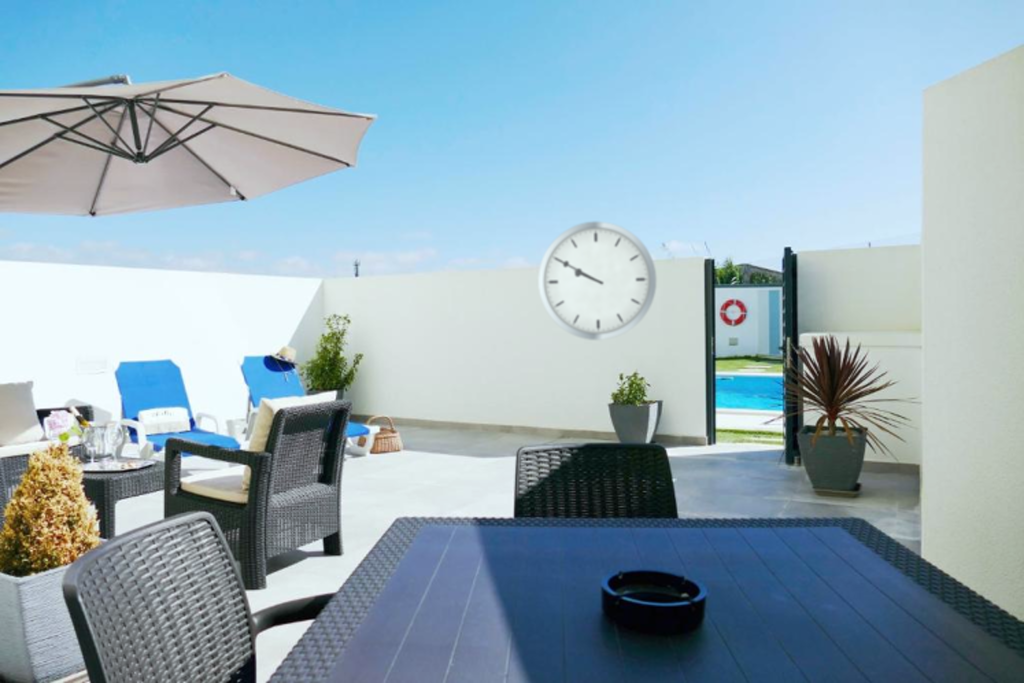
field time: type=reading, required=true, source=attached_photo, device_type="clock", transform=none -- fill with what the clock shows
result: 9:50
